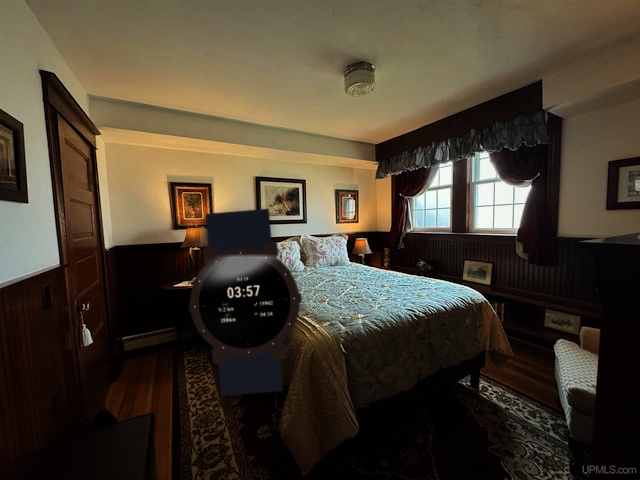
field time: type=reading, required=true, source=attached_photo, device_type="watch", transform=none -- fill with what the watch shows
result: 3:57
